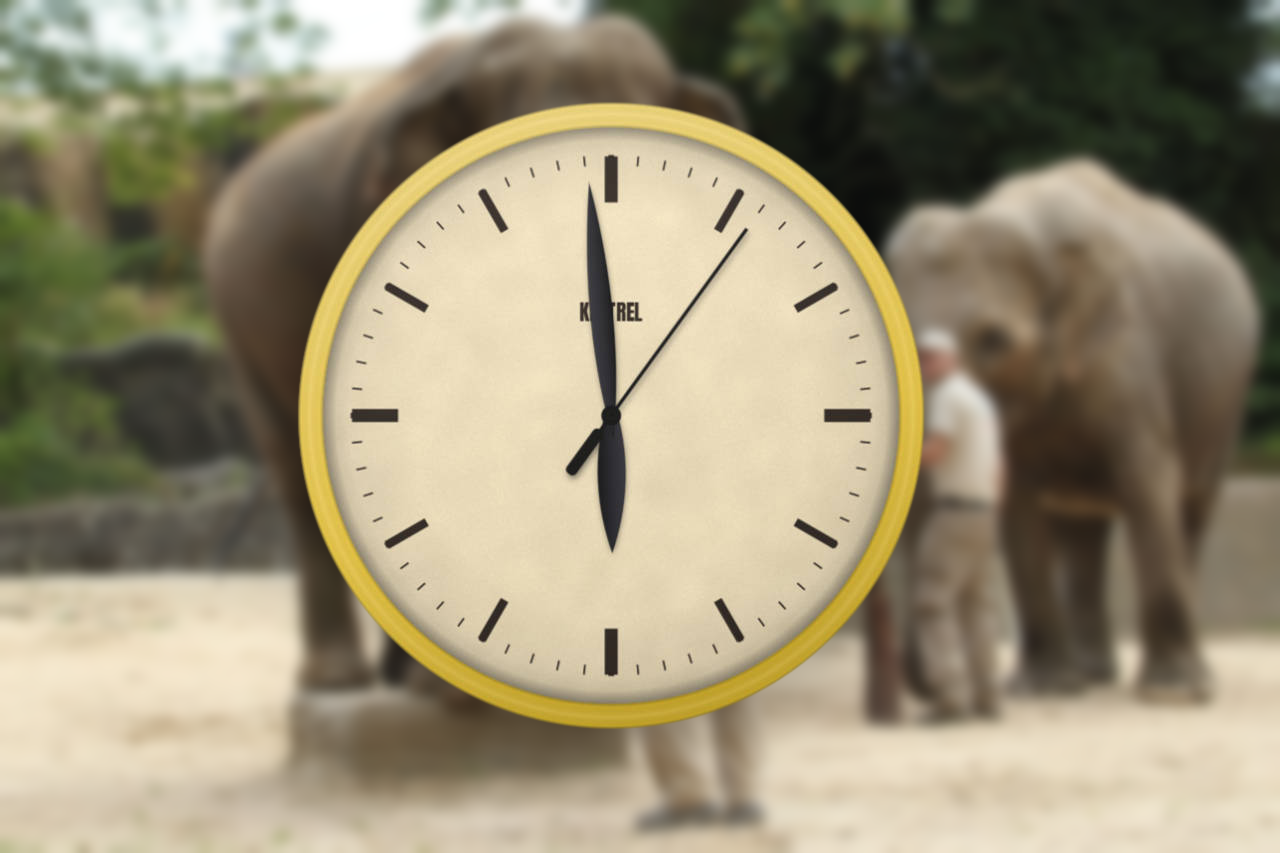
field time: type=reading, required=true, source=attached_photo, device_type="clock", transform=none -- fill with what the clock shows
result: 5:59:06
